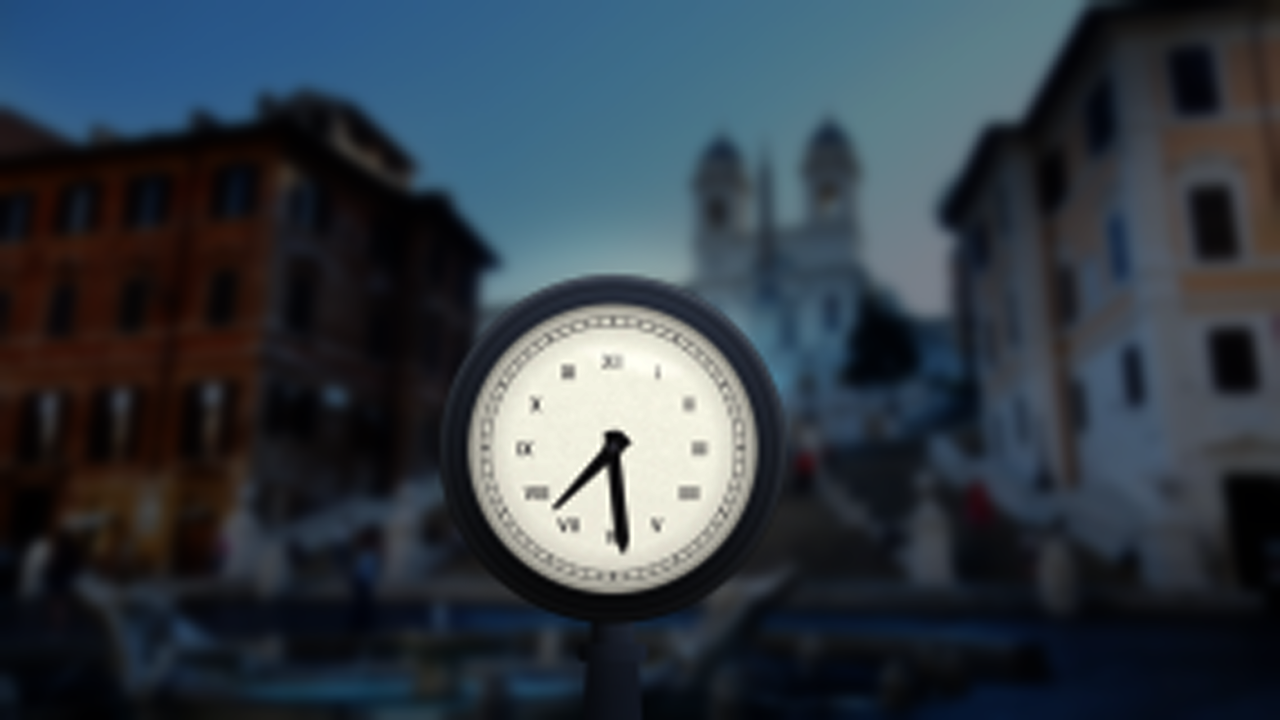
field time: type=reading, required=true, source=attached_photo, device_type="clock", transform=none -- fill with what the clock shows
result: 7:29
